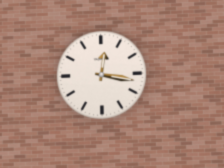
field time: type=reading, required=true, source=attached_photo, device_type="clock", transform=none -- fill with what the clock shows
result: 12:17
